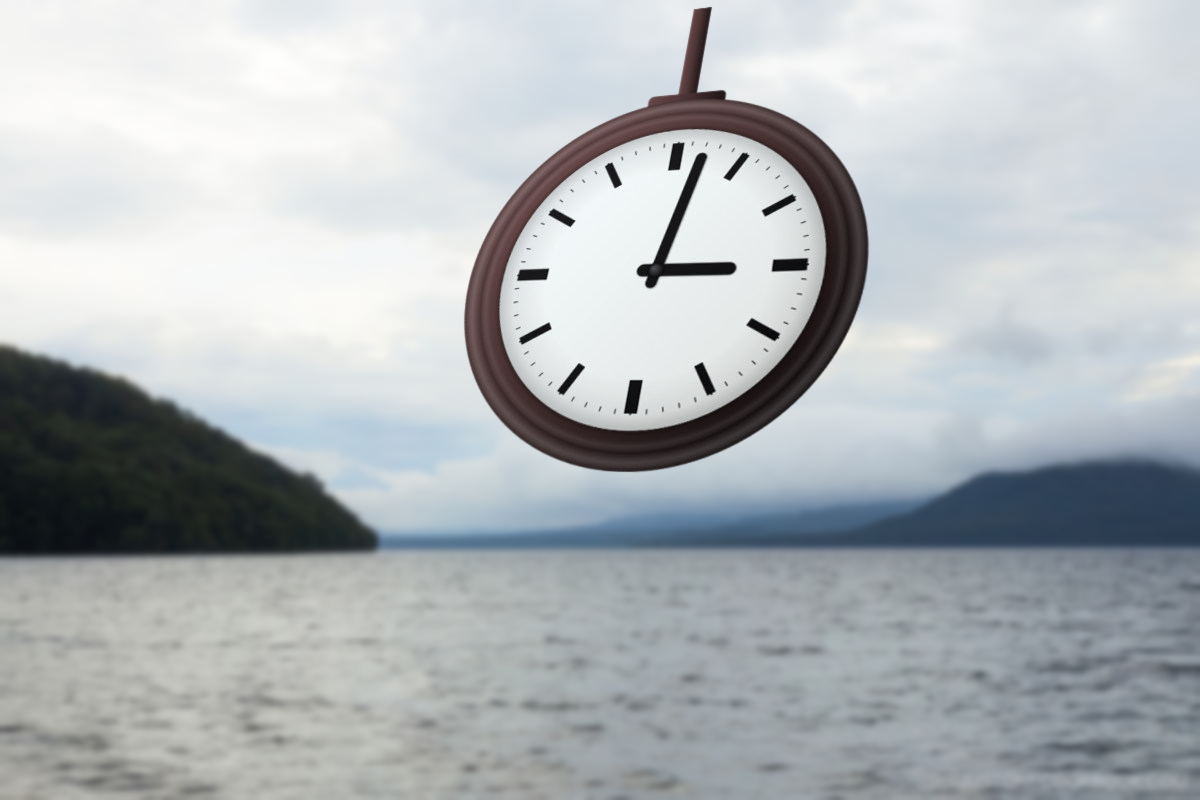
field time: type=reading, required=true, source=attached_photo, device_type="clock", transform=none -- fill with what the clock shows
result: 3:02
